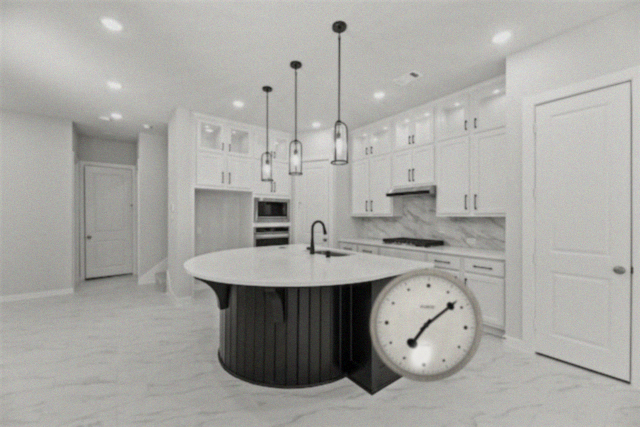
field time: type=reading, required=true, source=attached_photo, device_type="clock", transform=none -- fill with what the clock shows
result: 7:08
